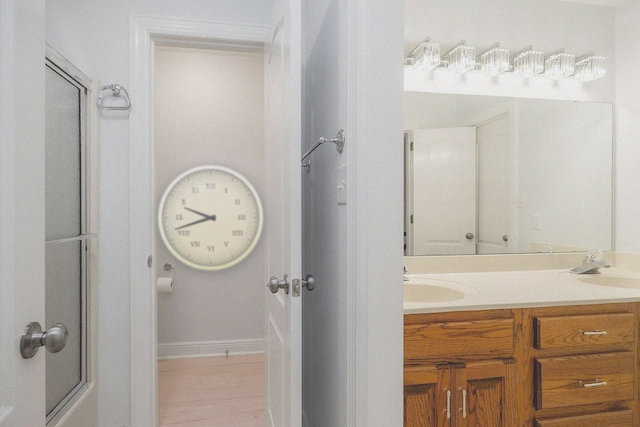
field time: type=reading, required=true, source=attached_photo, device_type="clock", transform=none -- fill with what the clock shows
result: 9:42
